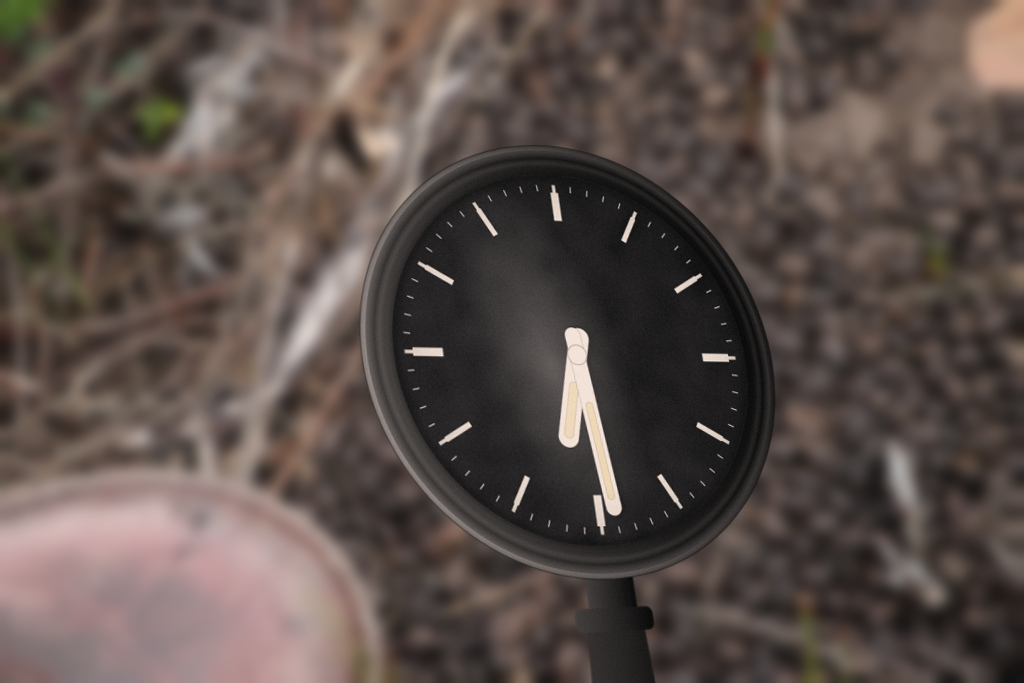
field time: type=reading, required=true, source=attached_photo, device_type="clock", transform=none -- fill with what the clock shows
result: 6:29
